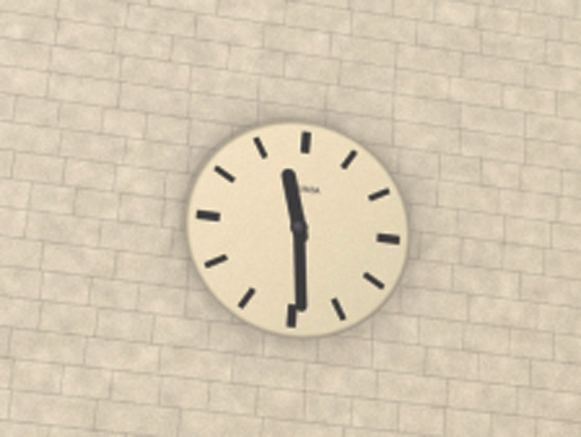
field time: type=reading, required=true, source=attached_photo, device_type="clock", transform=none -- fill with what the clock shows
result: 11:29
